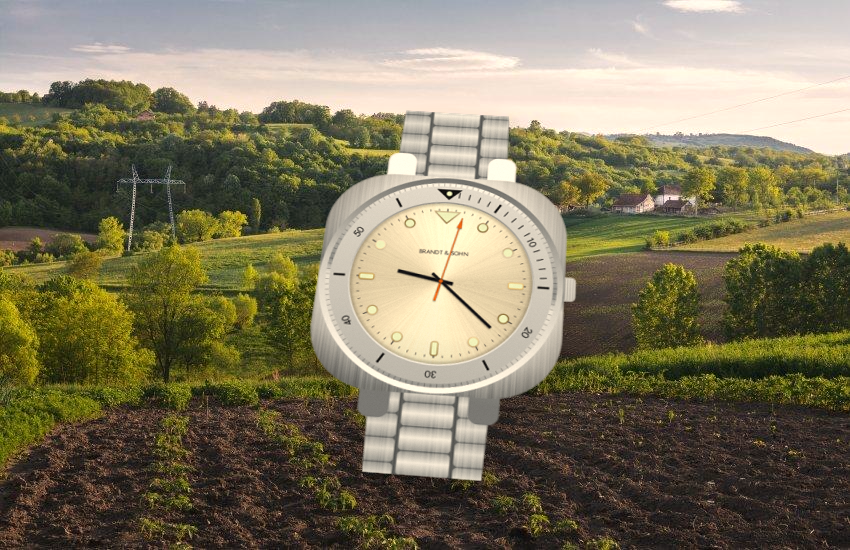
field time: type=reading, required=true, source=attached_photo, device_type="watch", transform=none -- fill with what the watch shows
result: 9:22:02
